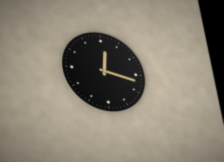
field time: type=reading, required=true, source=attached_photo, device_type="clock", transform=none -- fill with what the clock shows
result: 12:17
